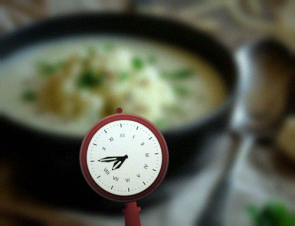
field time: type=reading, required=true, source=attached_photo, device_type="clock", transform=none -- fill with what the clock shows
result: 7:45
